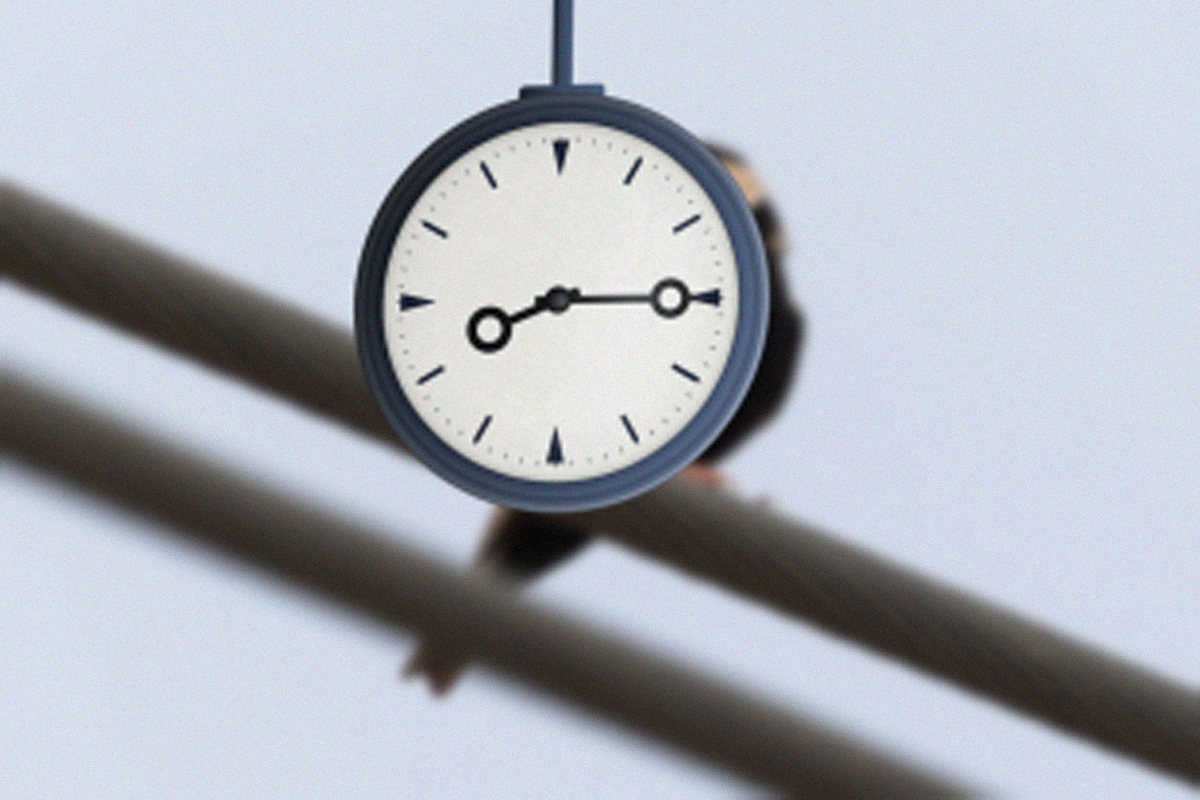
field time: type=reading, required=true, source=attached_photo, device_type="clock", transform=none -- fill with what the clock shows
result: 8:15
